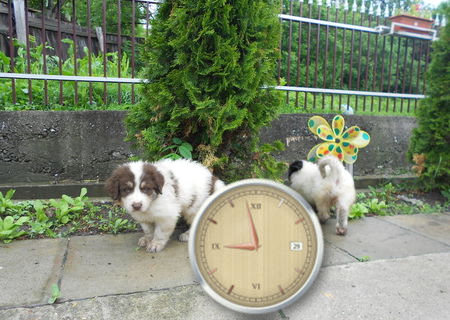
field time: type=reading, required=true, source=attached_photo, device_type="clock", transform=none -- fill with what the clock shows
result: 8:58
